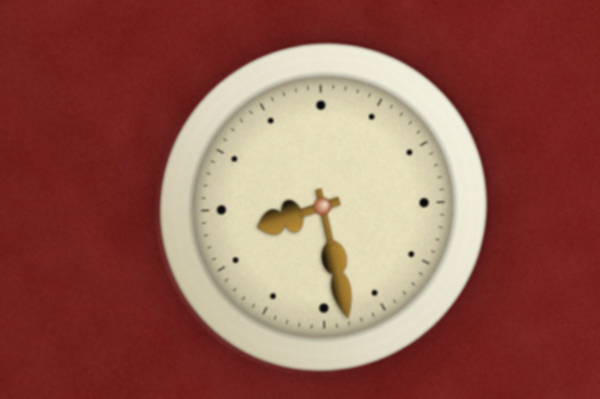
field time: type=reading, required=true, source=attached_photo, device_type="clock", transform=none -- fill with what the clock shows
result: 8:28
